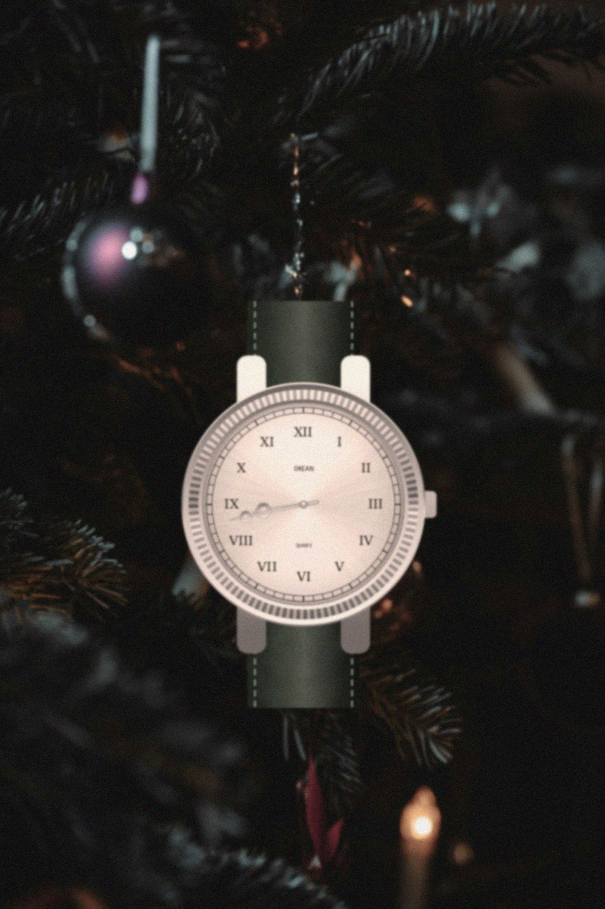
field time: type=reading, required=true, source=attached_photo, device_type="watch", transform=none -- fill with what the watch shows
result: 8:43
